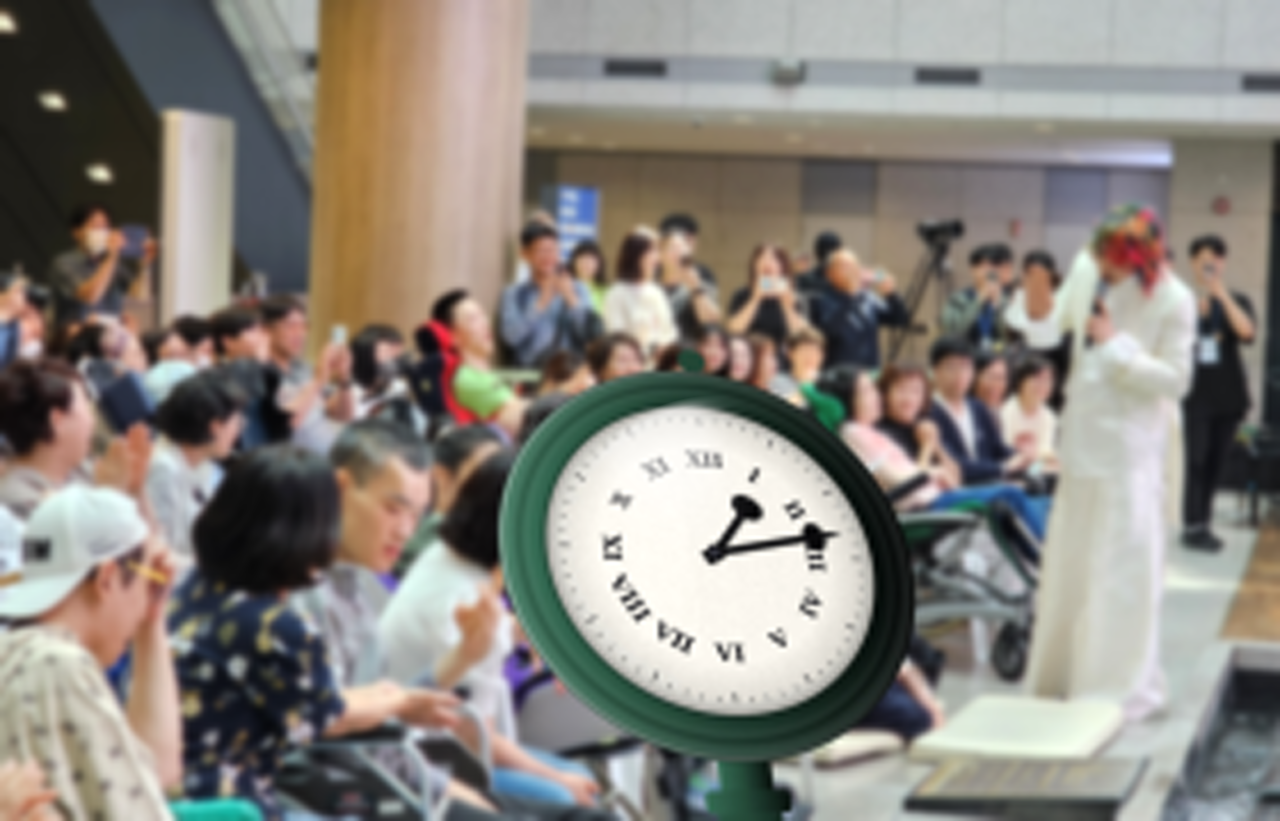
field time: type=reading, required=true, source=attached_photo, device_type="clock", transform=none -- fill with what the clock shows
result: 1:13
